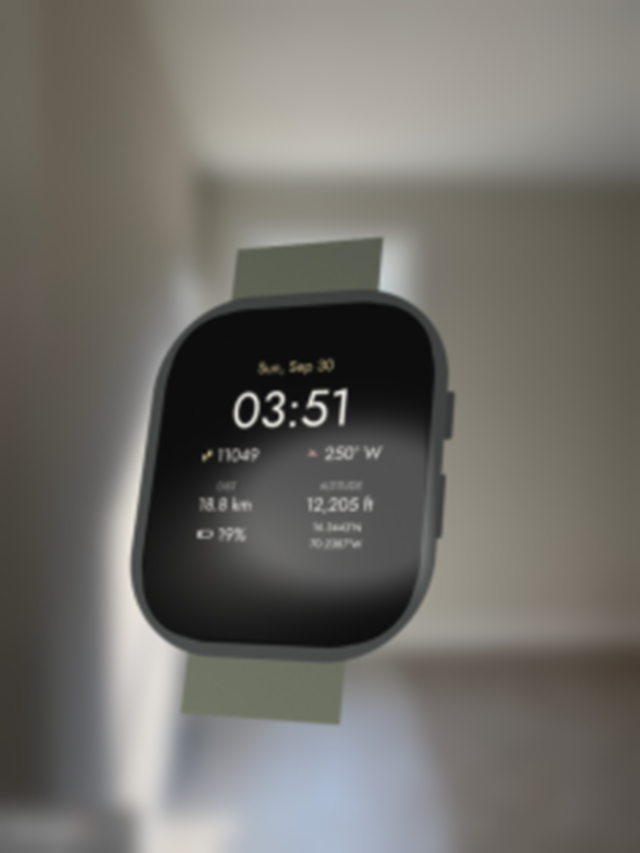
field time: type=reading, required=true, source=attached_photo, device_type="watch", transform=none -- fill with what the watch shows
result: 3:51
